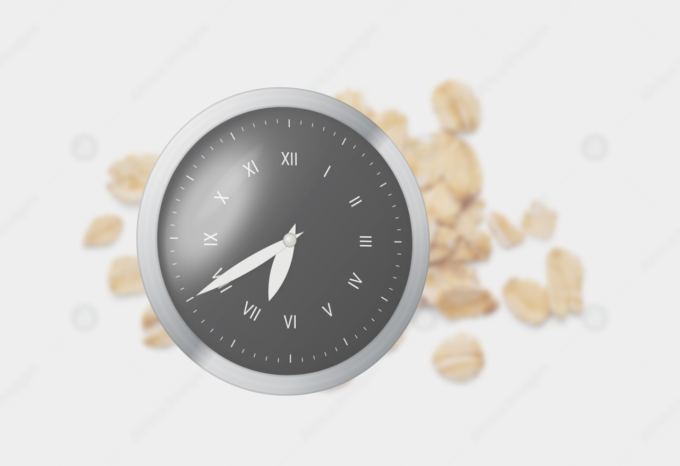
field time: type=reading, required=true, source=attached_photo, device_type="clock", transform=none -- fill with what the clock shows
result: 6:40
